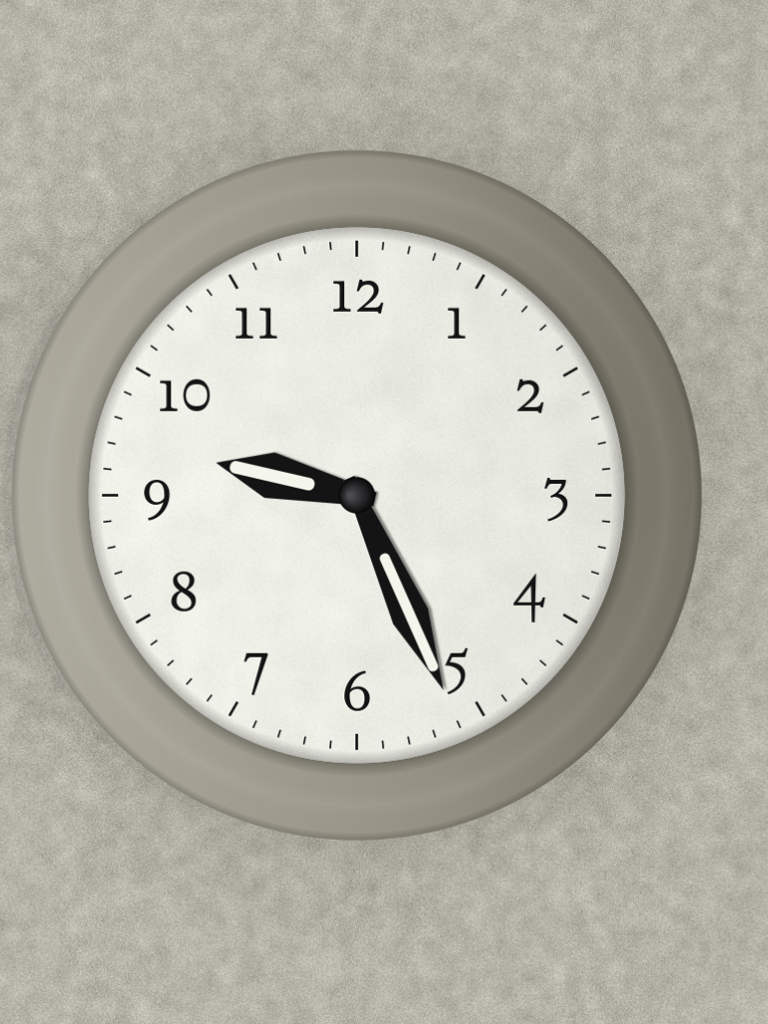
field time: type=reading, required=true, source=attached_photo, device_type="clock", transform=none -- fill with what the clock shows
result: 9:26
